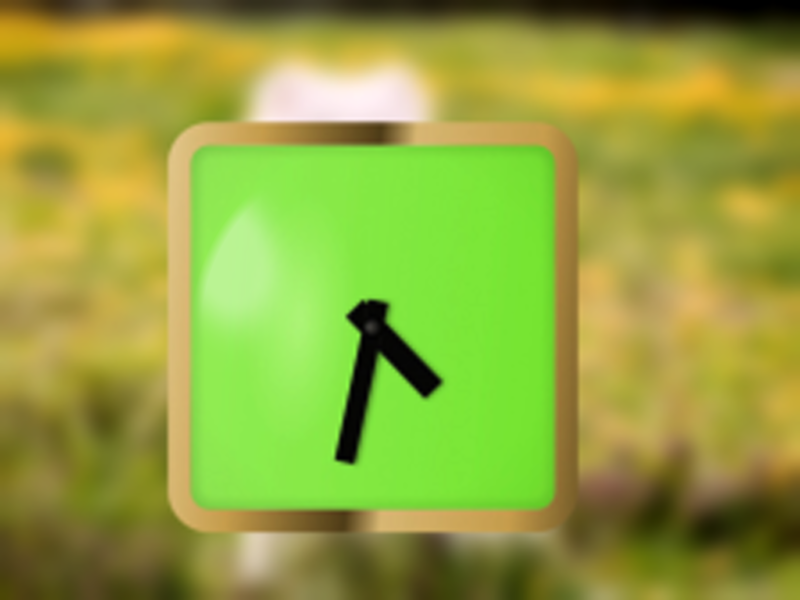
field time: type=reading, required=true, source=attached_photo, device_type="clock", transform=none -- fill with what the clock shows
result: 4:32
